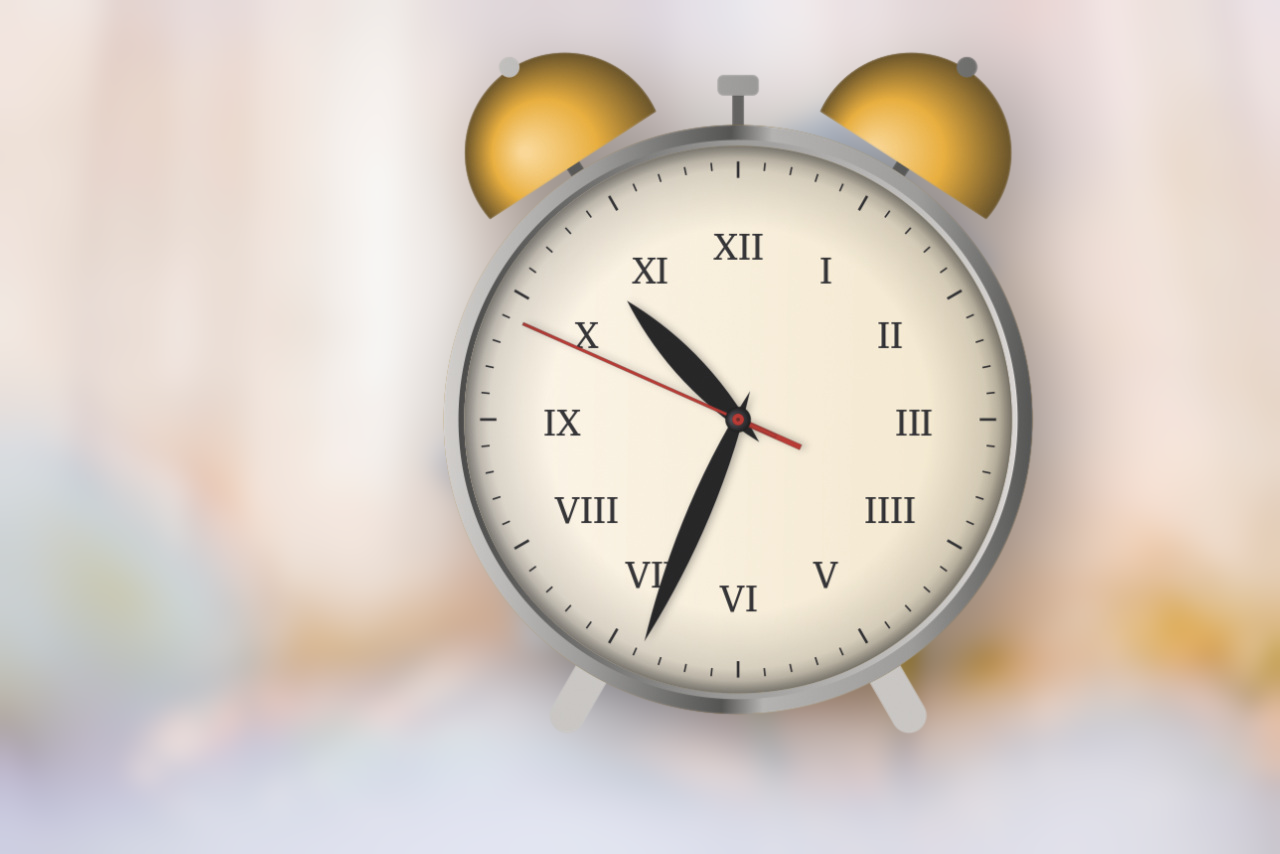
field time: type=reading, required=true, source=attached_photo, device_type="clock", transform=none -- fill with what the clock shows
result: 10:33:49
